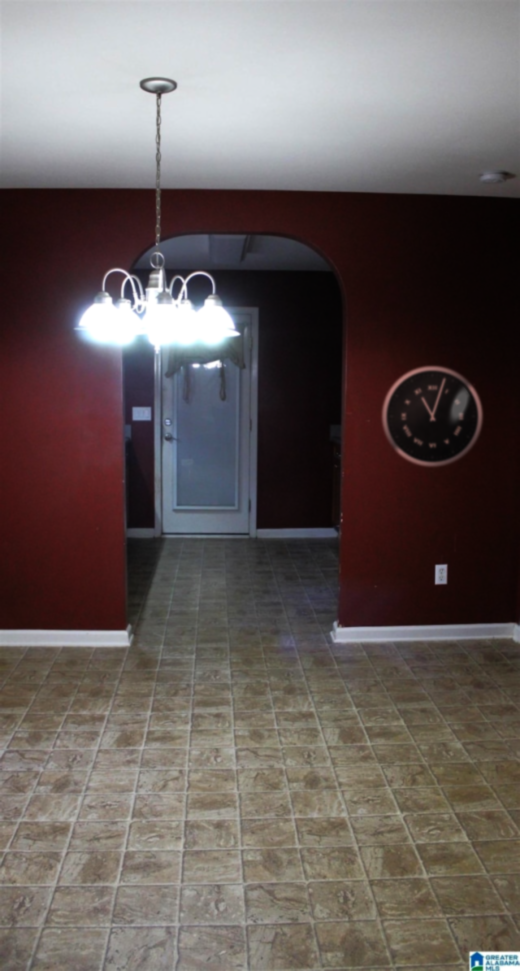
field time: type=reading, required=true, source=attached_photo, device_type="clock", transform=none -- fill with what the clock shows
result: 11:03
